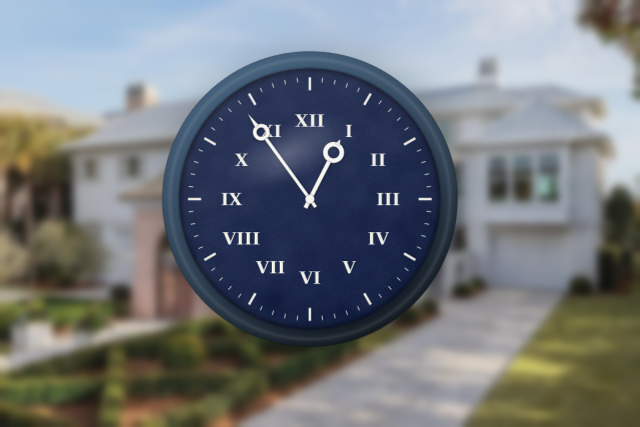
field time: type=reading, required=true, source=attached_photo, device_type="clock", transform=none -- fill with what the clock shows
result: 12:54
